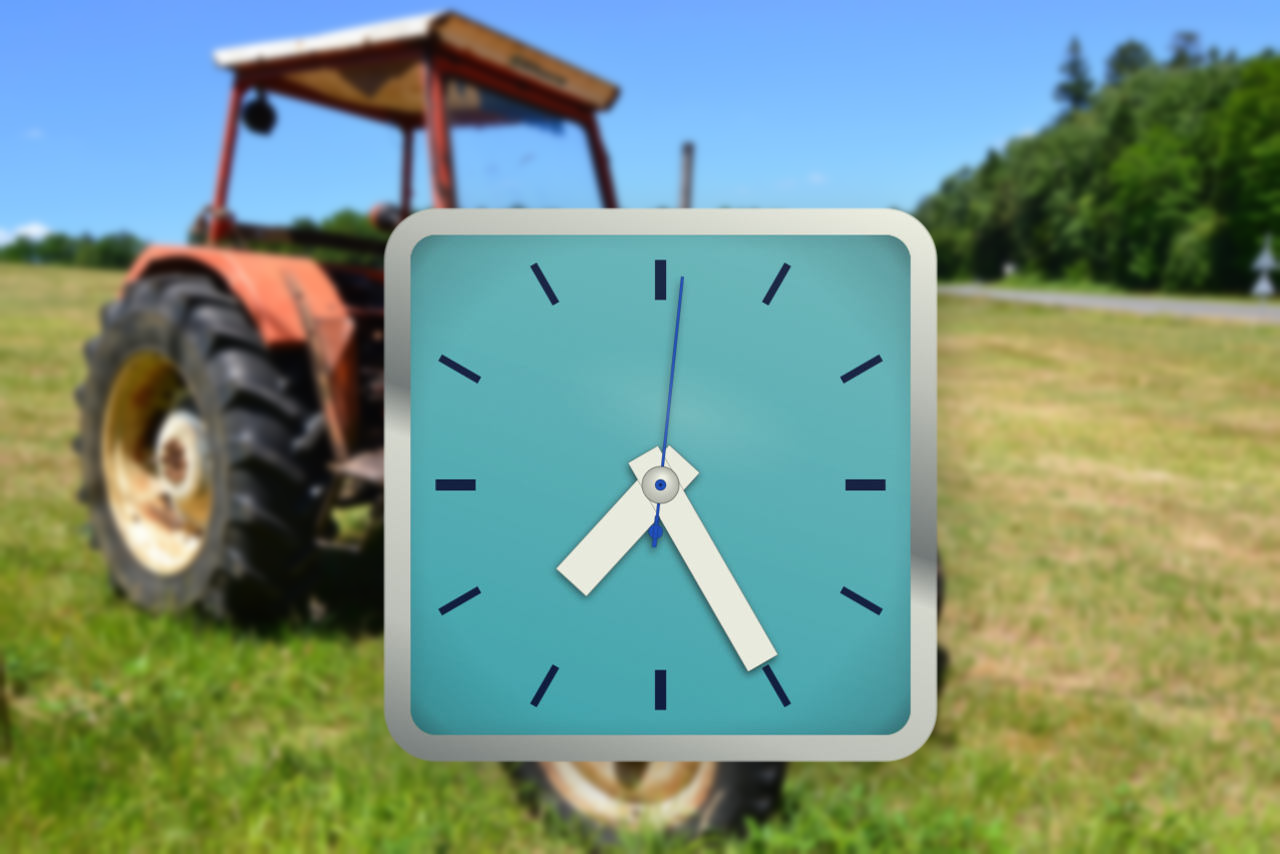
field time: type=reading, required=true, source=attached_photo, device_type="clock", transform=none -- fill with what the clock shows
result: 7:25:01
